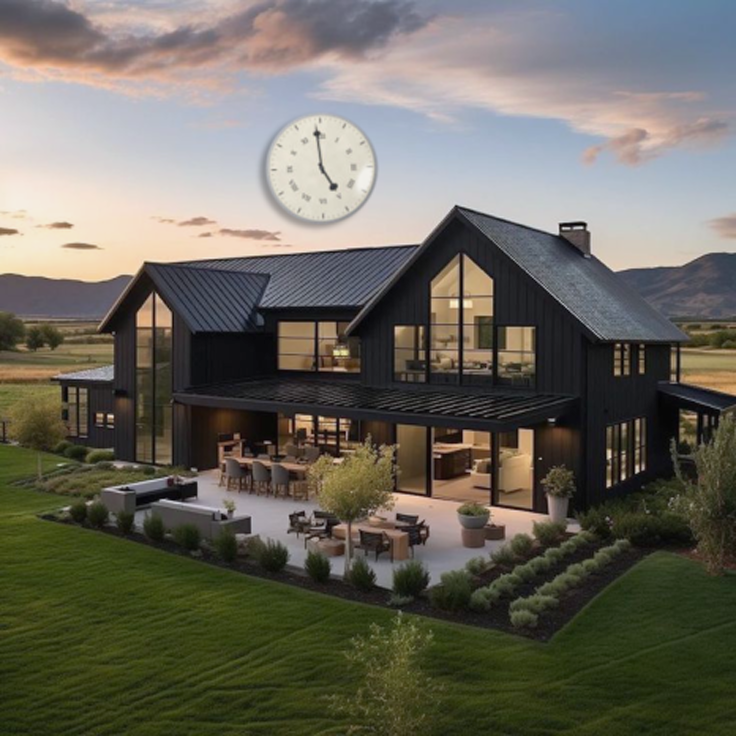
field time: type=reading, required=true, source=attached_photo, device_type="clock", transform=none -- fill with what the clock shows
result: 4:59
